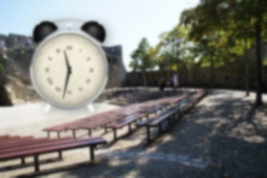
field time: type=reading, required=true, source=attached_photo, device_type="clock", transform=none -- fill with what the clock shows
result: 11:32
